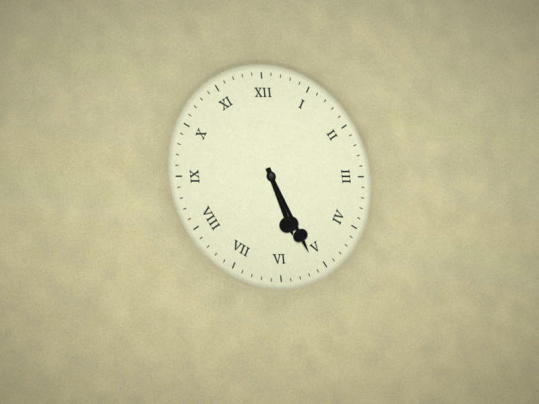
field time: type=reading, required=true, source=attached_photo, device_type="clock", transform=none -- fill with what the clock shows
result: 5:26
